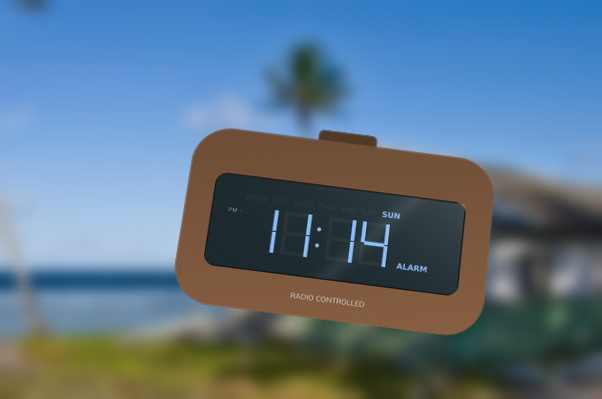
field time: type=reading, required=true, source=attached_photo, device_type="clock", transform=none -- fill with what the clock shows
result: 11:14
